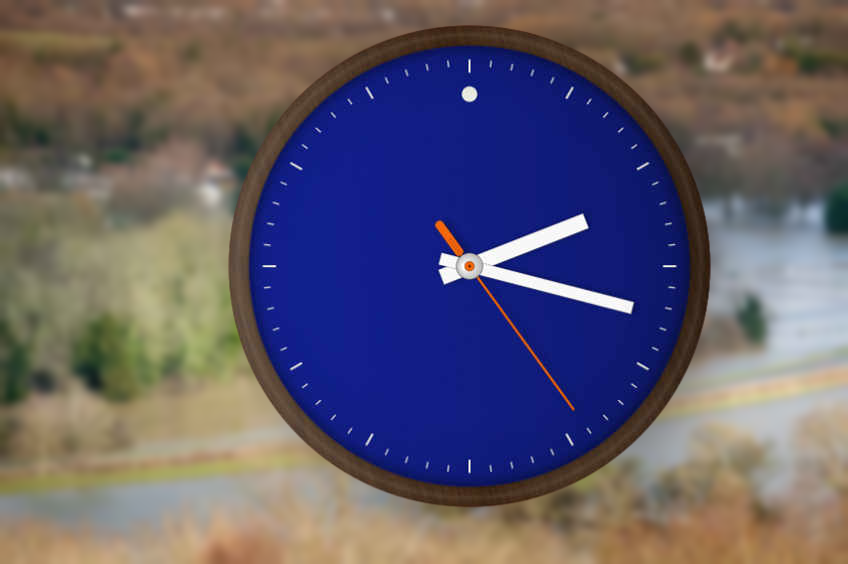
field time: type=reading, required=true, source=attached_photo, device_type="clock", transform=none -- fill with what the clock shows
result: 2:17:24
